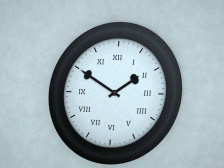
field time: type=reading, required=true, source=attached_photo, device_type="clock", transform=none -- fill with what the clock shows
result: 1:50
